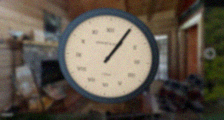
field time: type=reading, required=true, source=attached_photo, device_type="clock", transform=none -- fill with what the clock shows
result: 1:05
